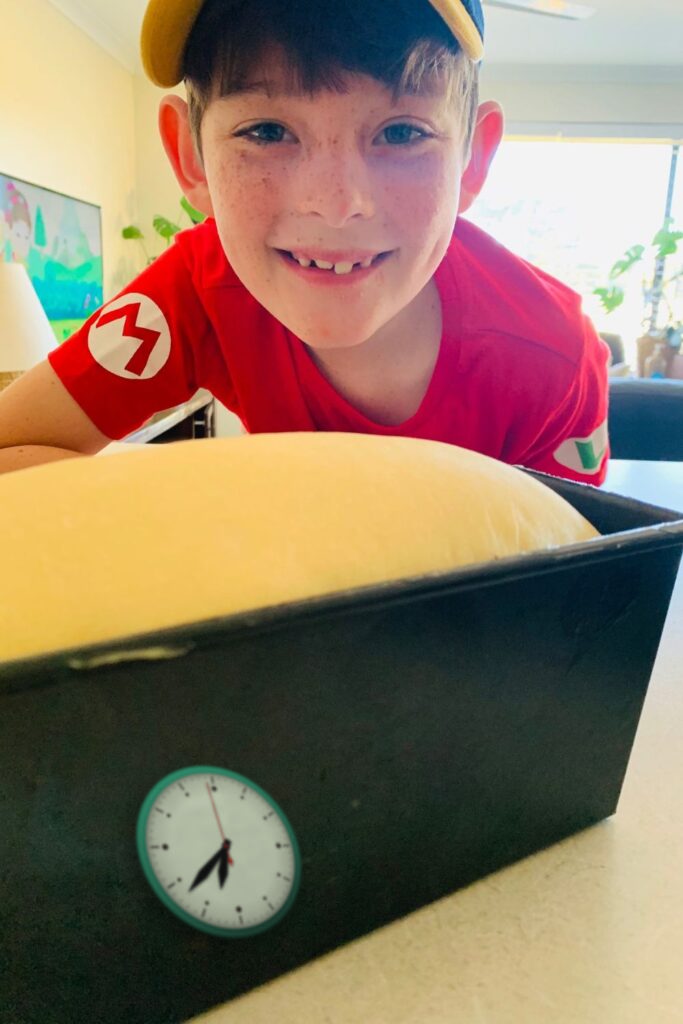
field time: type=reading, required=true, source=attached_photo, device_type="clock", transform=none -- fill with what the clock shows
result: 6:37:59
